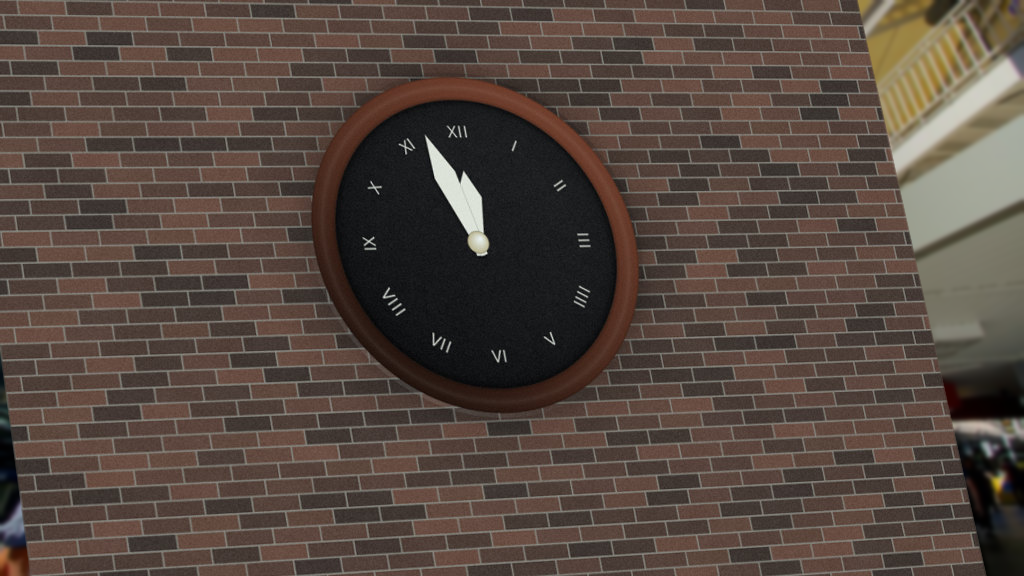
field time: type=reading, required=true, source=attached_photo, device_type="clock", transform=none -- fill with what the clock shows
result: 11:57
